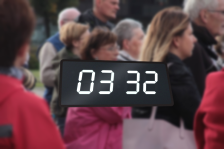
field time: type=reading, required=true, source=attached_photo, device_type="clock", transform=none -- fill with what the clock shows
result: 3:32
